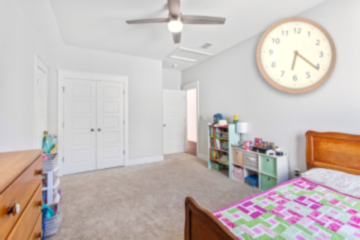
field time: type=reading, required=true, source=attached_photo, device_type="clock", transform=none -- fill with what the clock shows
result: 6:21
